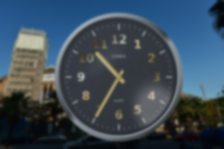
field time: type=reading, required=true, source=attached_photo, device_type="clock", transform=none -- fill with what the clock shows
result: 10:35
